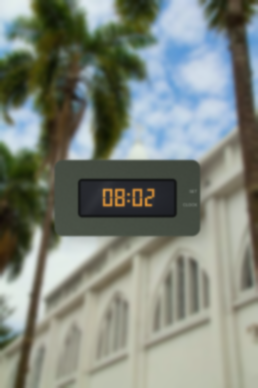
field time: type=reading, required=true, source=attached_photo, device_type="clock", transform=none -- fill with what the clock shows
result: 8:02
